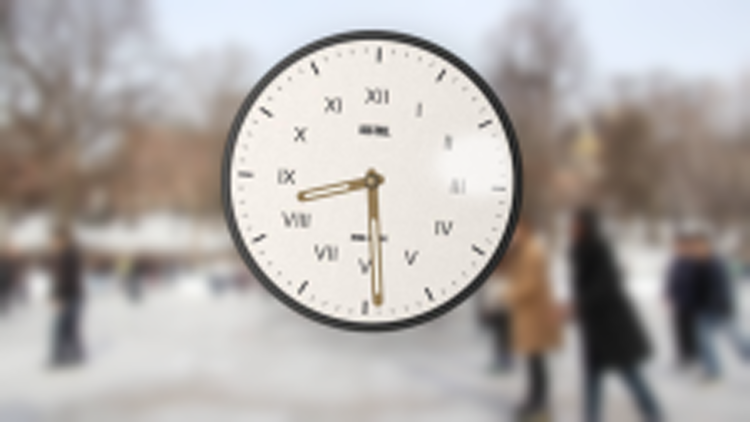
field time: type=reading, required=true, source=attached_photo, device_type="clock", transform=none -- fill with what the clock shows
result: 8:29
